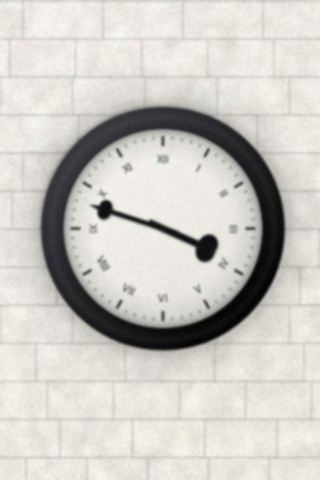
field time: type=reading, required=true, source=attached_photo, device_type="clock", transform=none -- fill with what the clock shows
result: 3:48
